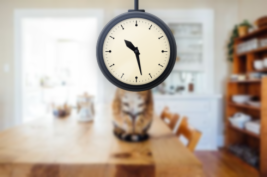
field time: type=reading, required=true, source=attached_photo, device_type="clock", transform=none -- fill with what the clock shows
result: 10:28
